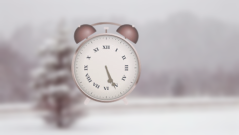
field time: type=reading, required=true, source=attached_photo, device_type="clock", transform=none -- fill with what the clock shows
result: 5:26
